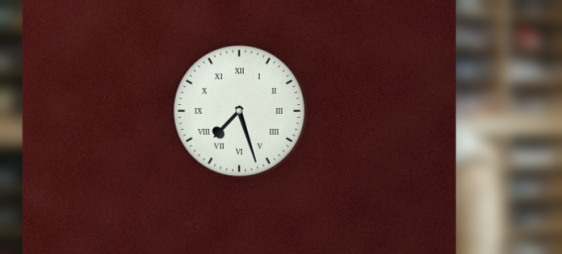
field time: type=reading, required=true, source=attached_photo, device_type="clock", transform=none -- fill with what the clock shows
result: 7:27
